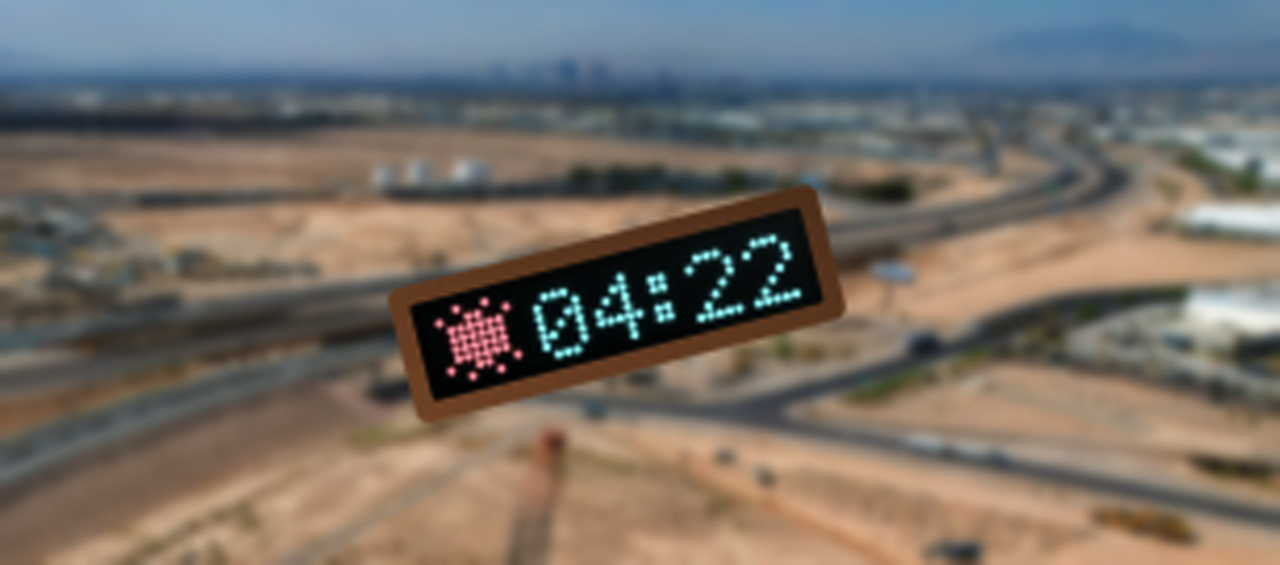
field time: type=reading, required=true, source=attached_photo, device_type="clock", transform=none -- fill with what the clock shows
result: 4:22
